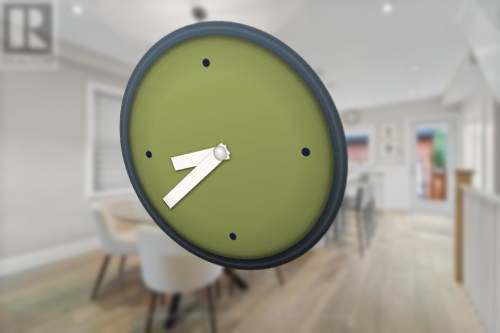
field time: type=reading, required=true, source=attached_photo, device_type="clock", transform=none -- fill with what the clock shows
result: 8:39
